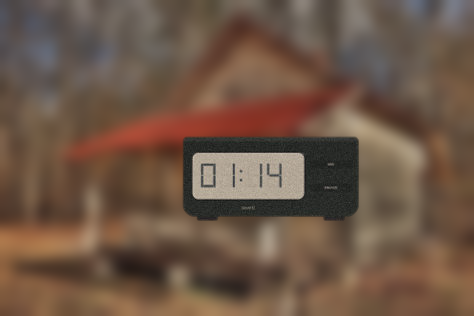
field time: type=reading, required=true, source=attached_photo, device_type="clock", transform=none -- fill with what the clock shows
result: 1:14
